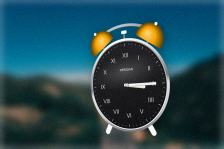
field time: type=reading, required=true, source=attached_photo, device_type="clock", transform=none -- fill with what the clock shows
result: 3:15
